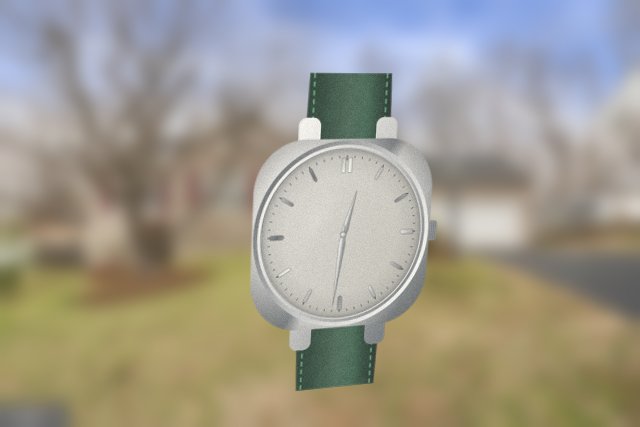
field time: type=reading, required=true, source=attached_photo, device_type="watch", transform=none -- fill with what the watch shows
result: 12:31
